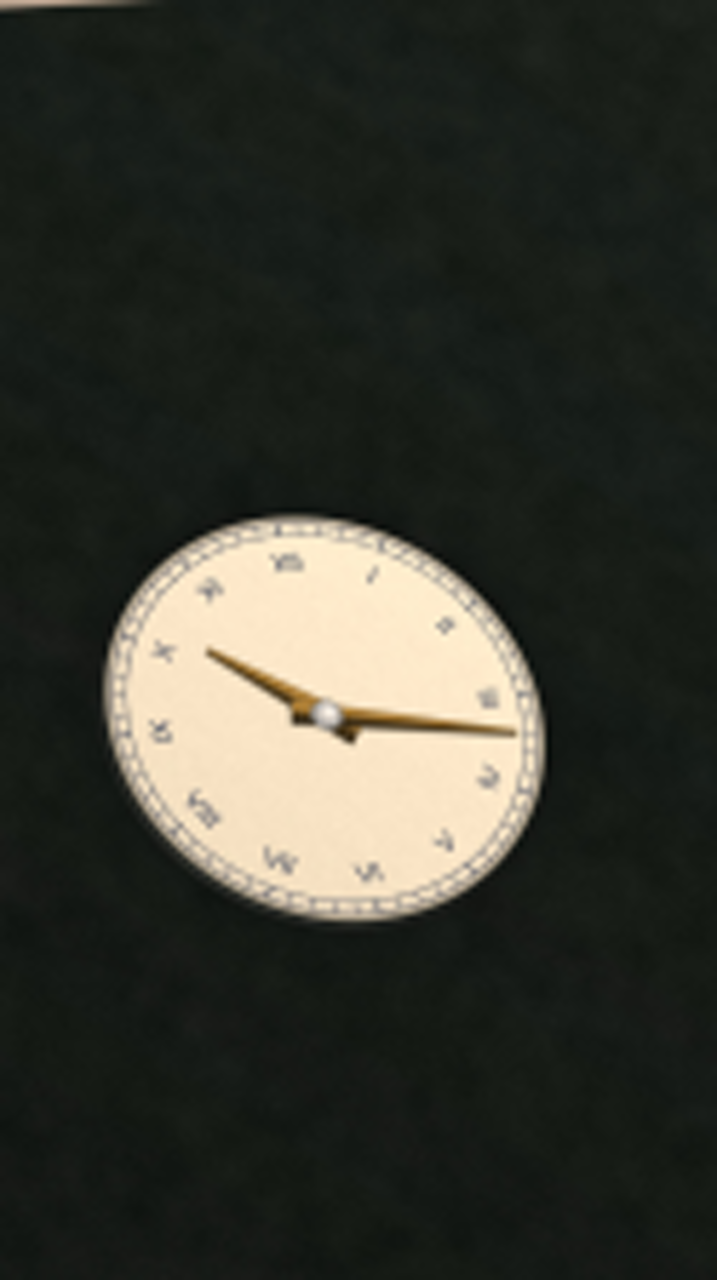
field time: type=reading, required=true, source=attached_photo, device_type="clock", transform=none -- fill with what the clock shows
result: 10:17
